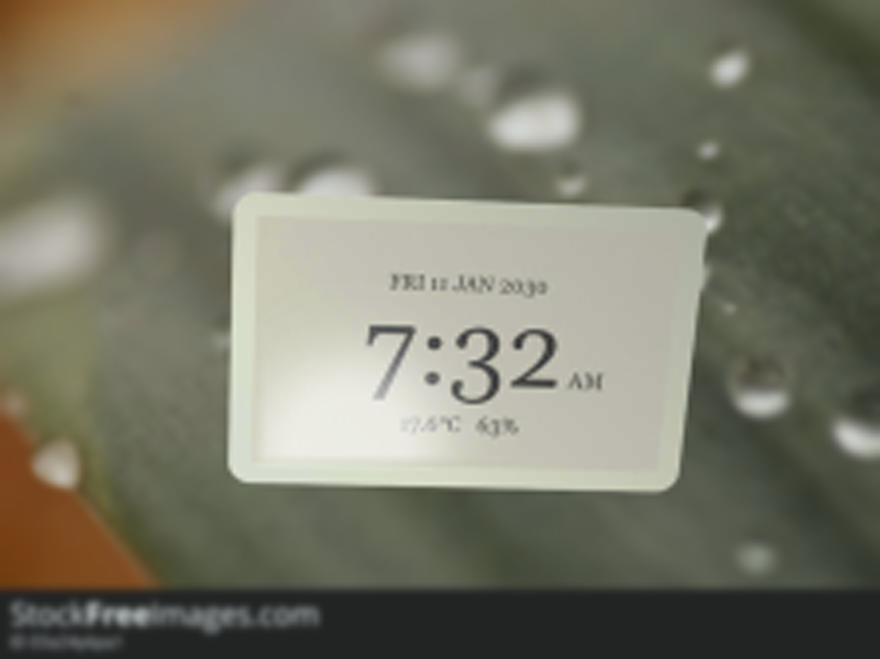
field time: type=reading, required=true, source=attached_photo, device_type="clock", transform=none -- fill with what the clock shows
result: 7:32
